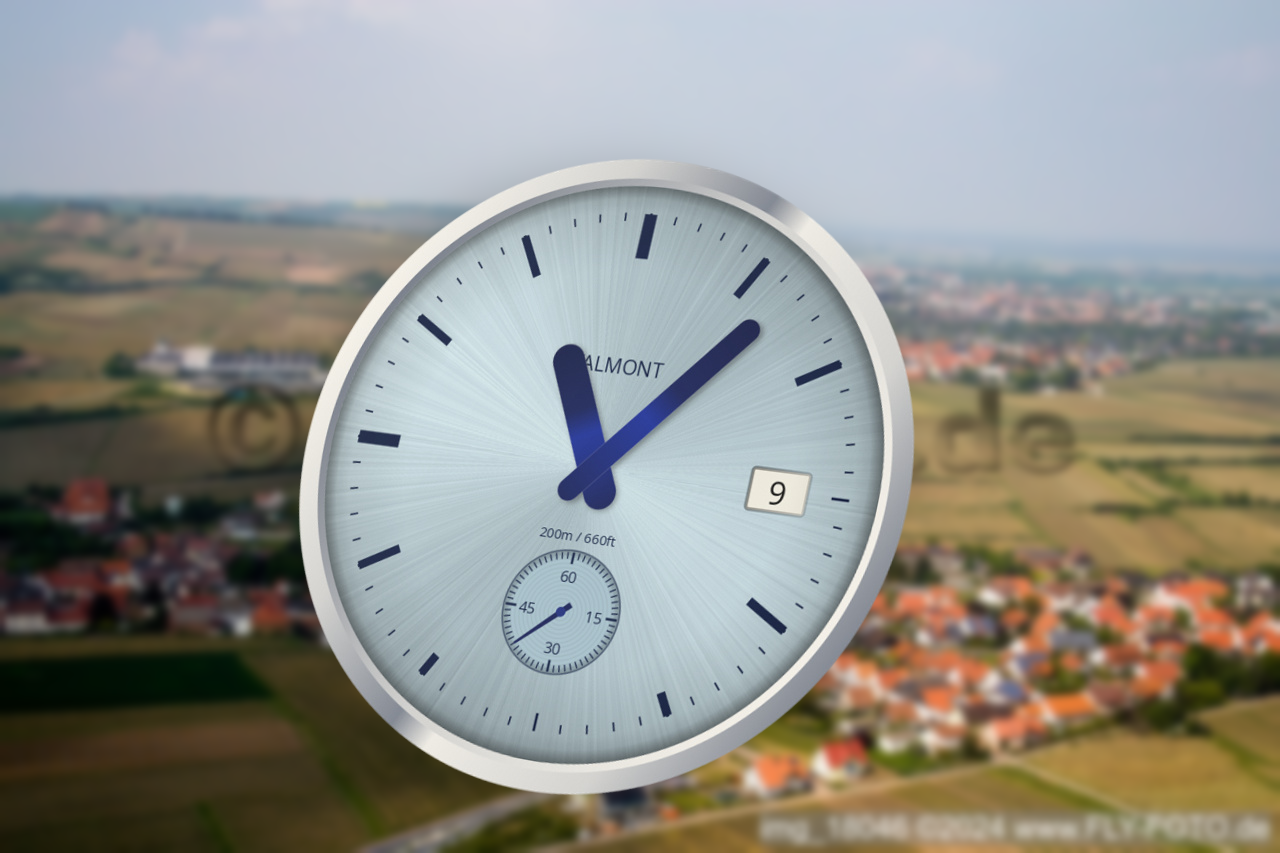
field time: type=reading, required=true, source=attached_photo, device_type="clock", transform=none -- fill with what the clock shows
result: 11:06:38
